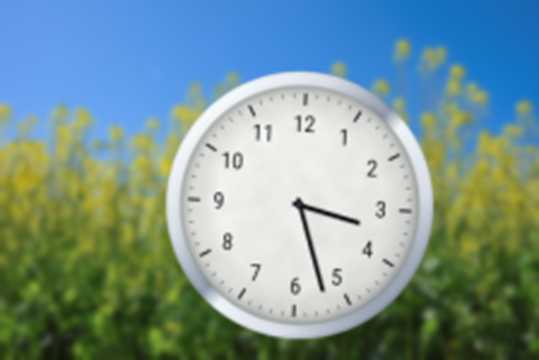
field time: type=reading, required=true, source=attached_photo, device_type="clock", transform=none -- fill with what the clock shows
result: 3:27
